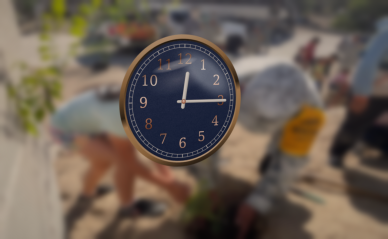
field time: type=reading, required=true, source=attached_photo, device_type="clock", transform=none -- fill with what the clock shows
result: 12:15
